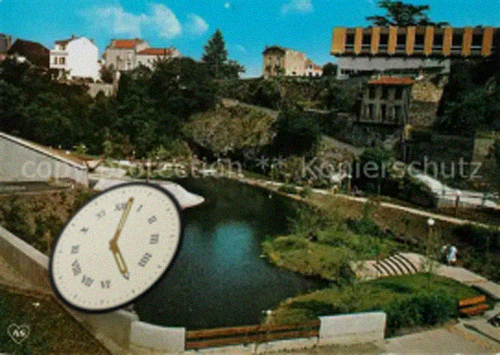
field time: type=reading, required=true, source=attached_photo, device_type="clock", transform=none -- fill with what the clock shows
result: 5:02
